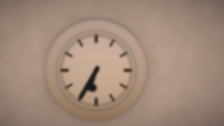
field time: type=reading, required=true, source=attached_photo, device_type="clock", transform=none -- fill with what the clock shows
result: 6:35
